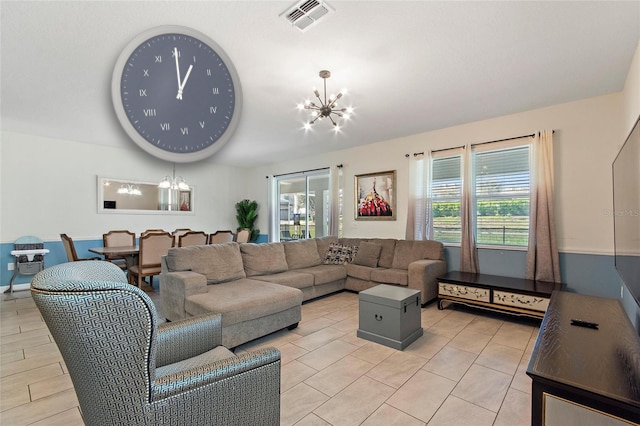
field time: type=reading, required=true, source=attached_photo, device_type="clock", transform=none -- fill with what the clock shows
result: 1:00
